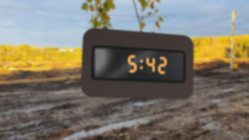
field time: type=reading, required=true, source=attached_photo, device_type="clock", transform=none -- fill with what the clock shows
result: 5:42
